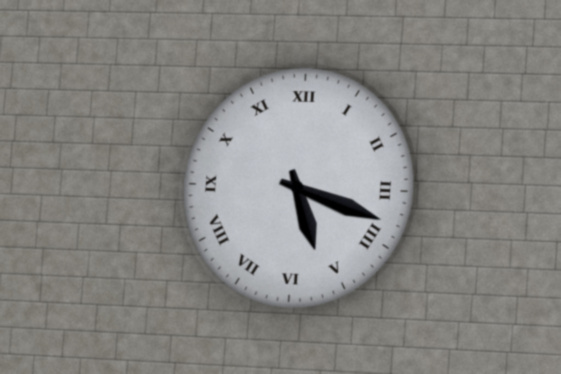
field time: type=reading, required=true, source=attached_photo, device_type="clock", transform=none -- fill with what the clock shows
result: 5:18
